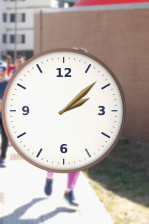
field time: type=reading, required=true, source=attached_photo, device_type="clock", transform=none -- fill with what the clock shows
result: 2:08
